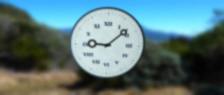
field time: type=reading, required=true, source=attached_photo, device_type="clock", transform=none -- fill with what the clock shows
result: 9:08
